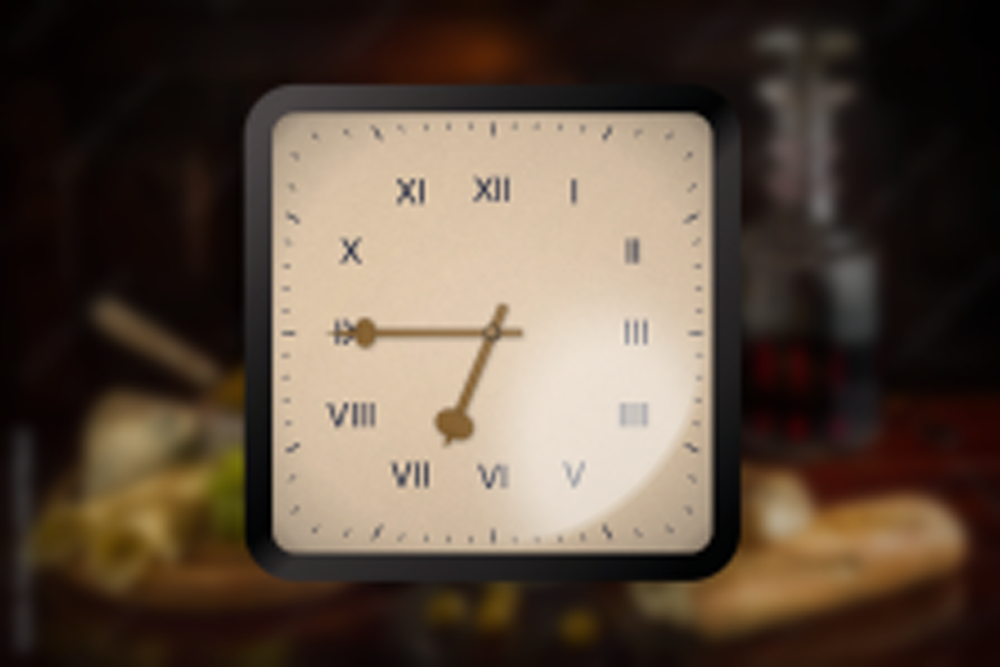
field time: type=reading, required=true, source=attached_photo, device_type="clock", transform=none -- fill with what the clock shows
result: 6:45
